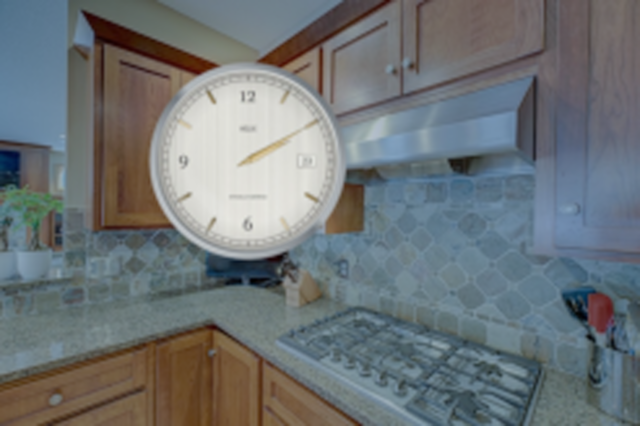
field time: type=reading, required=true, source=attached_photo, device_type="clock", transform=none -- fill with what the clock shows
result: 2:10
